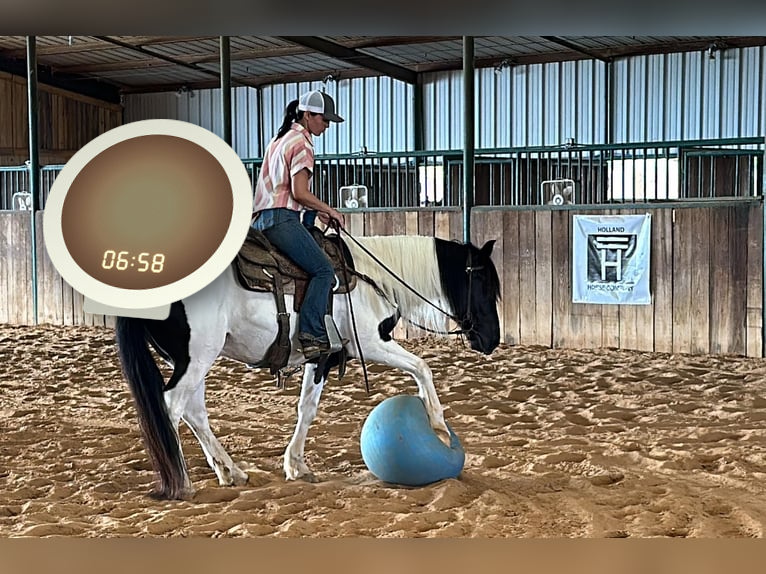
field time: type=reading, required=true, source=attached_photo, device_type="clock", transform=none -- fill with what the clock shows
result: 6:58
